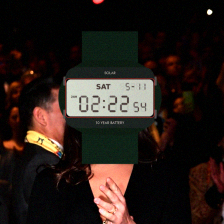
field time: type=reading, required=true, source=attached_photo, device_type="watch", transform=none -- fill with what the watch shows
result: 2:22:54
